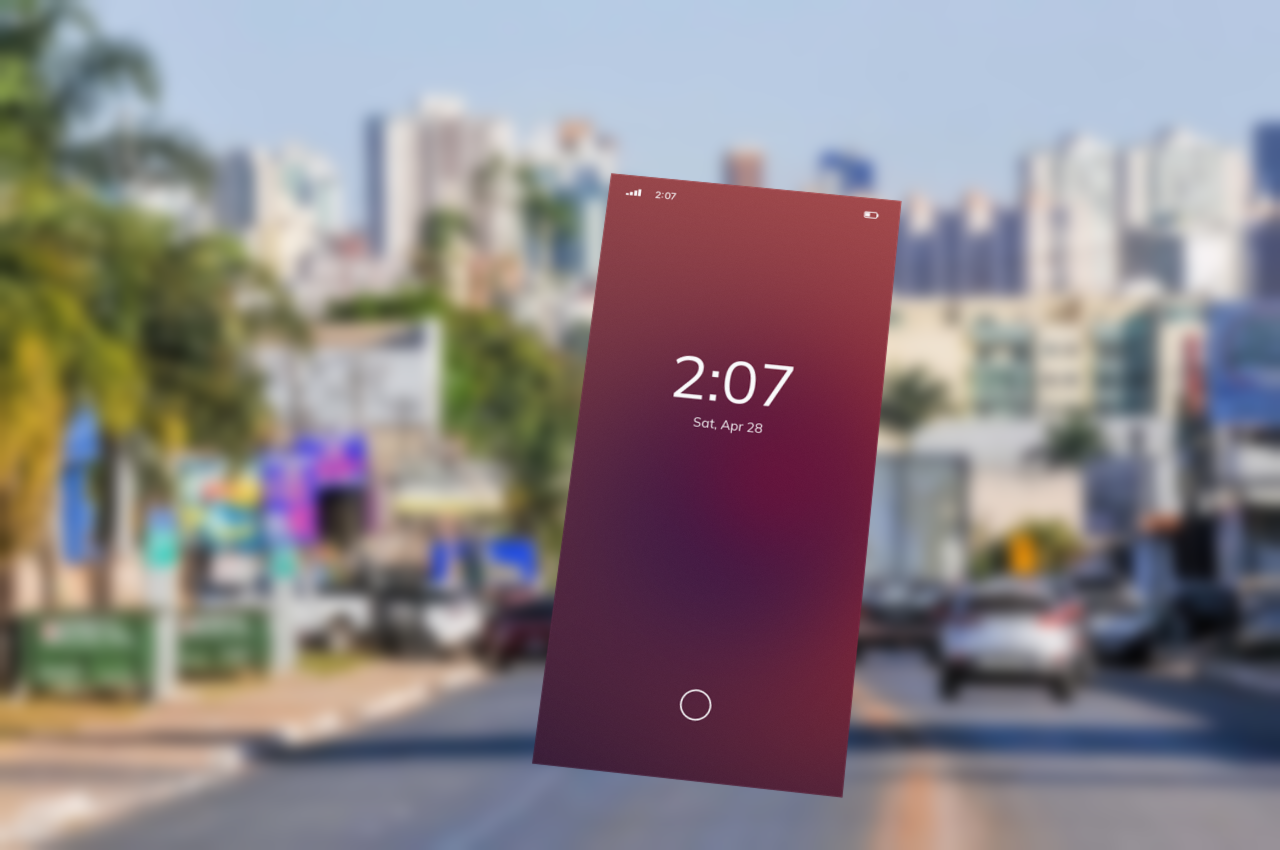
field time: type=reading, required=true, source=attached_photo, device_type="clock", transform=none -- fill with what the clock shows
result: 2:07
